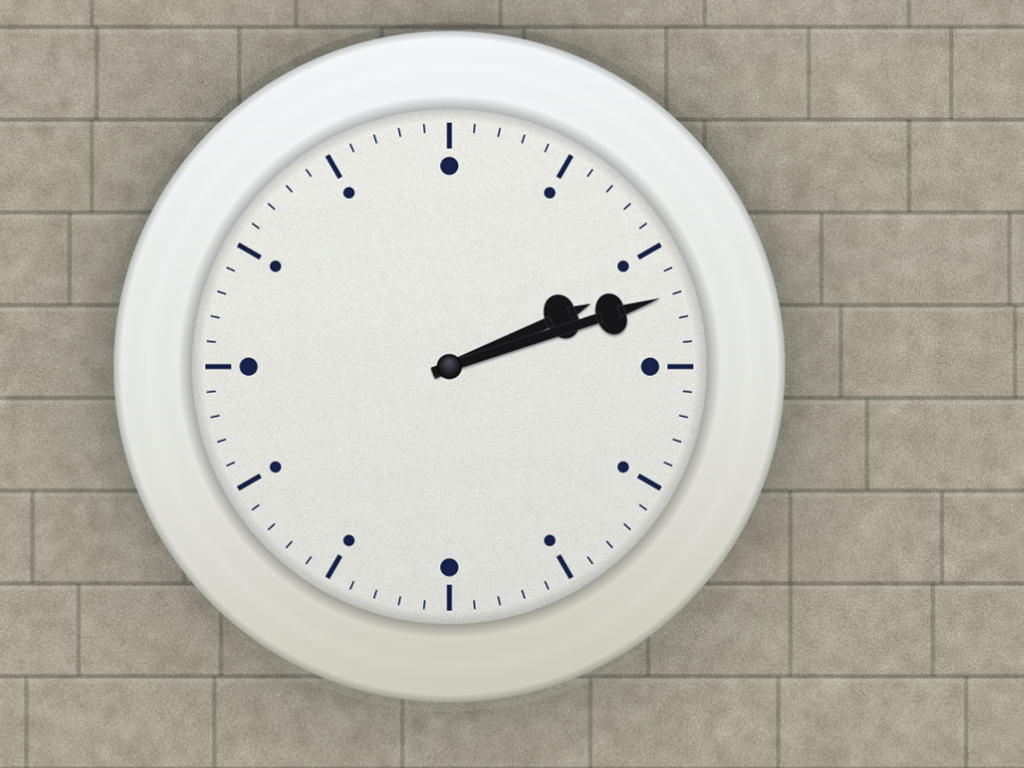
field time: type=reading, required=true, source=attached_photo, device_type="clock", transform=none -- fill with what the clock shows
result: 2:12
